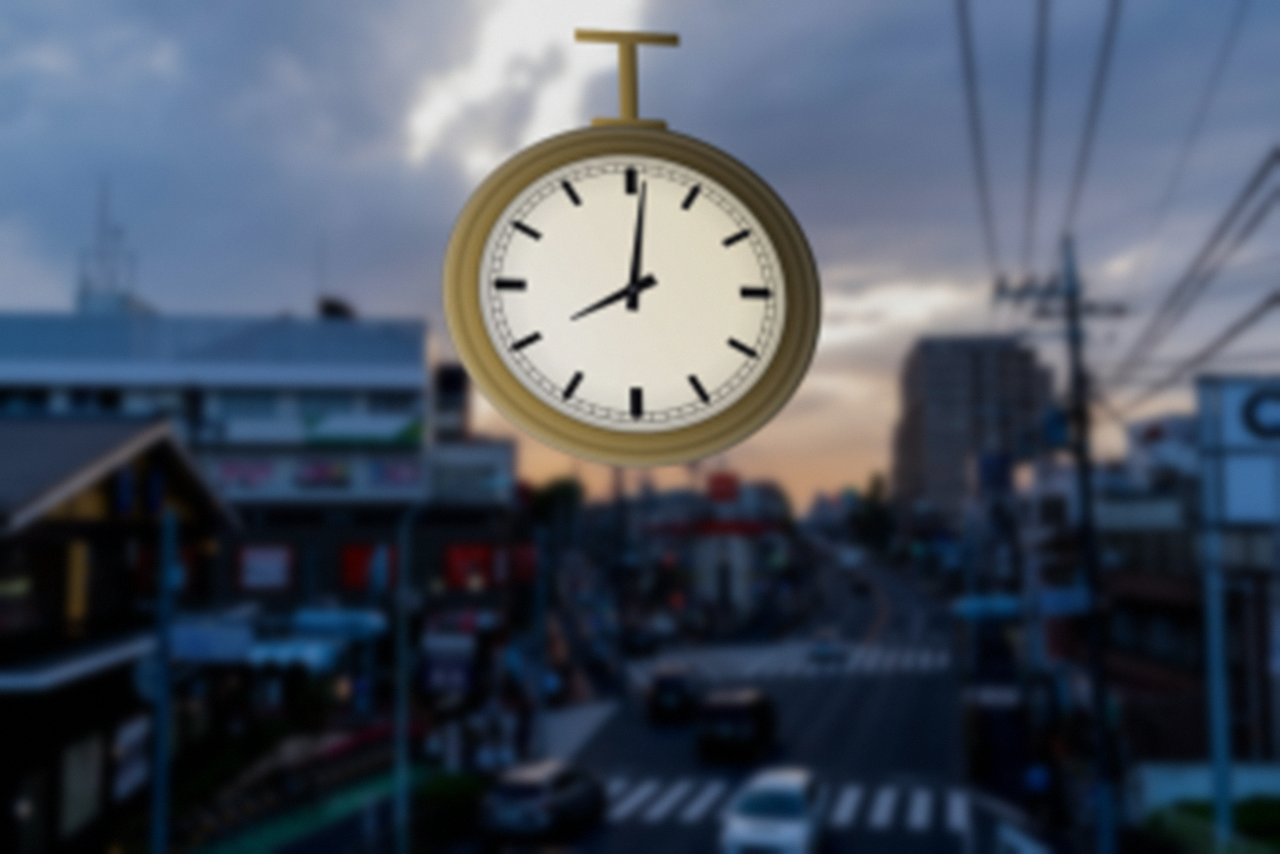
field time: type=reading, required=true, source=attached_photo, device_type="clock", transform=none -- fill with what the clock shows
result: 8:01
